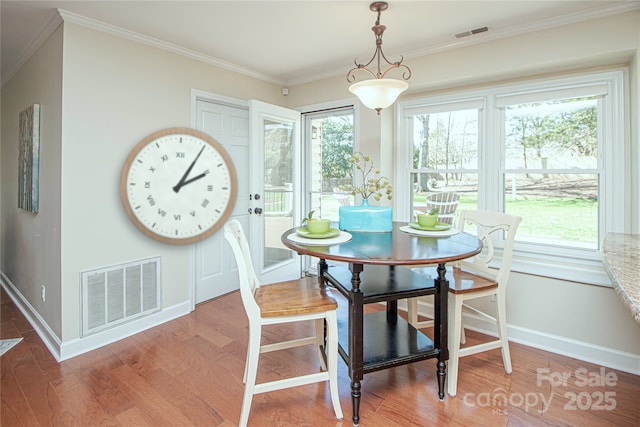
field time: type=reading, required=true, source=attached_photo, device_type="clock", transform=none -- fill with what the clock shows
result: 2:05
